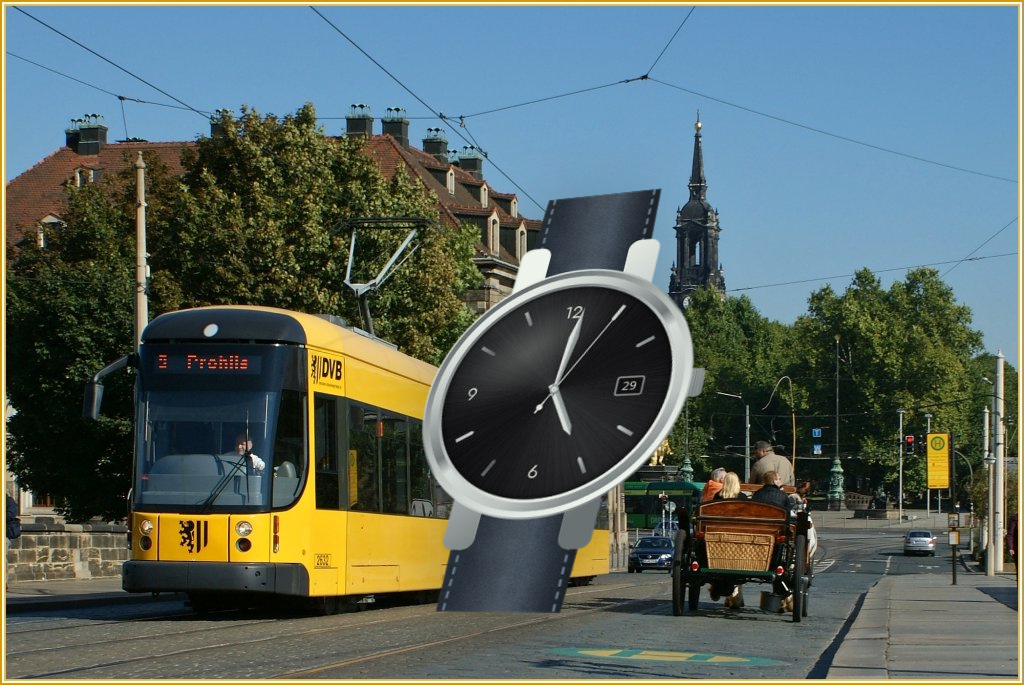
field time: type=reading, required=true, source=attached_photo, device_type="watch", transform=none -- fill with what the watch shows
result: 5:01:05
